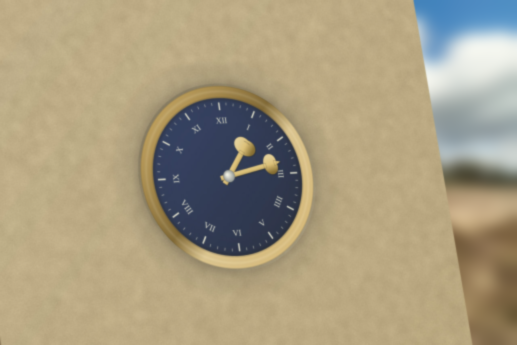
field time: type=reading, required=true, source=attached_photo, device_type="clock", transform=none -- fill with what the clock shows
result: 1:13
